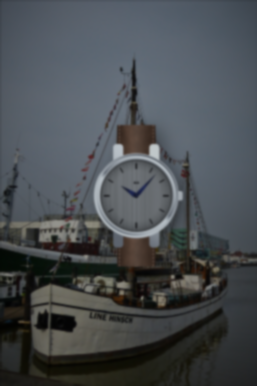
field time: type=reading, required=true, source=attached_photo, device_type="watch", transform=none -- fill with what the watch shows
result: 10:07
